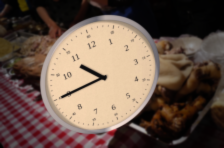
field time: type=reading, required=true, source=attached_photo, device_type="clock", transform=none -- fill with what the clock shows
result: 10:45
